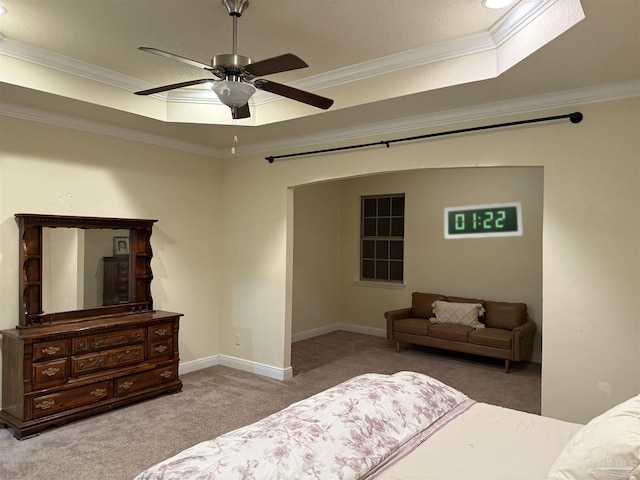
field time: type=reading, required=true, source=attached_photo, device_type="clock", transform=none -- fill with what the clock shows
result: 1:22
